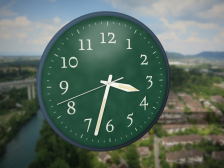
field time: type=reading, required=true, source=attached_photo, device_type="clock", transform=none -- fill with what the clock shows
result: 3:32:42
